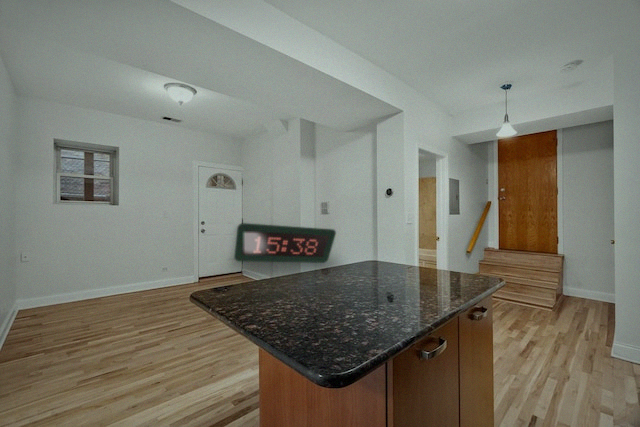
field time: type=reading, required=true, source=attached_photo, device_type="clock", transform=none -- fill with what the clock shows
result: 15:38
